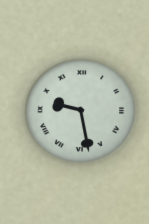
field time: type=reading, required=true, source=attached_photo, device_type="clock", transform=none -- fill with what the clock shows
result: 9:28
